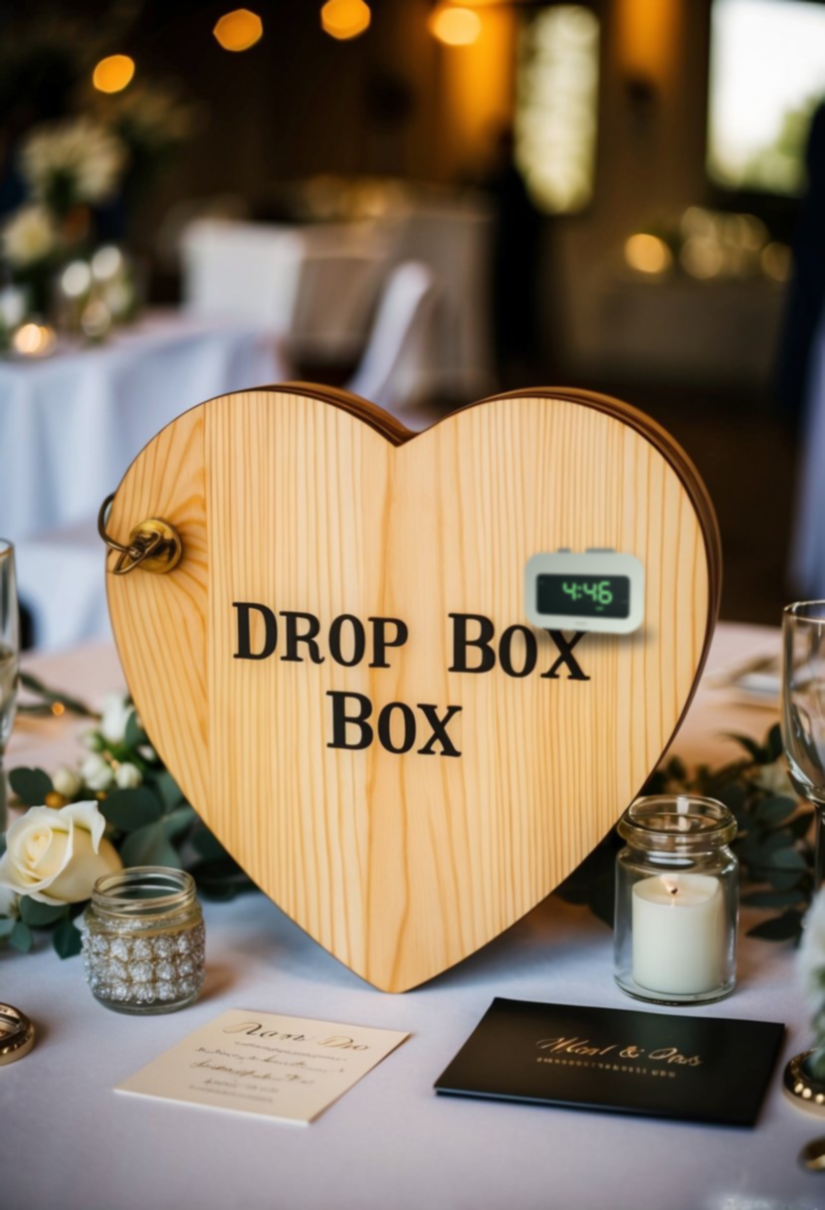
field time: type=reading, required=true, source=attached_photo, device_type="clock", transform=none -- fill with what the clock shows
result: 4:46
